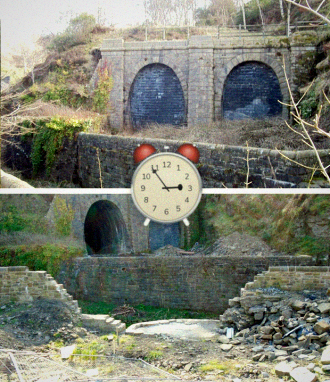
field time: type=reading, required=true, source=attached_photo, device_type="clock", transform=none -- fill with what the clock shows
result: 2:54
